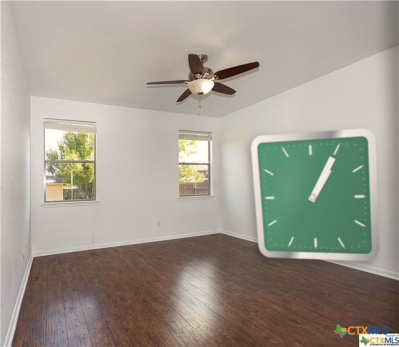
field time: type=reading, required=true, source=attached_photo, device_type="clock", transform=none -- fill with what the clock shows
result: 1:05
